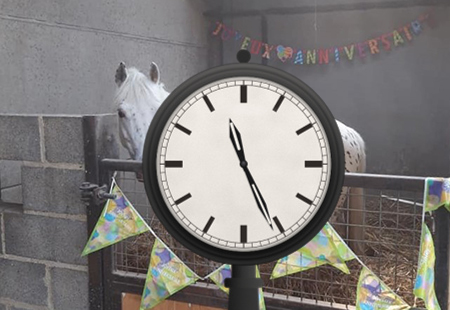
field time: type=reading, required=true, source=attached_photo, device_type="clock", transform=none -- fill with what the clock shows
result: 11:26
